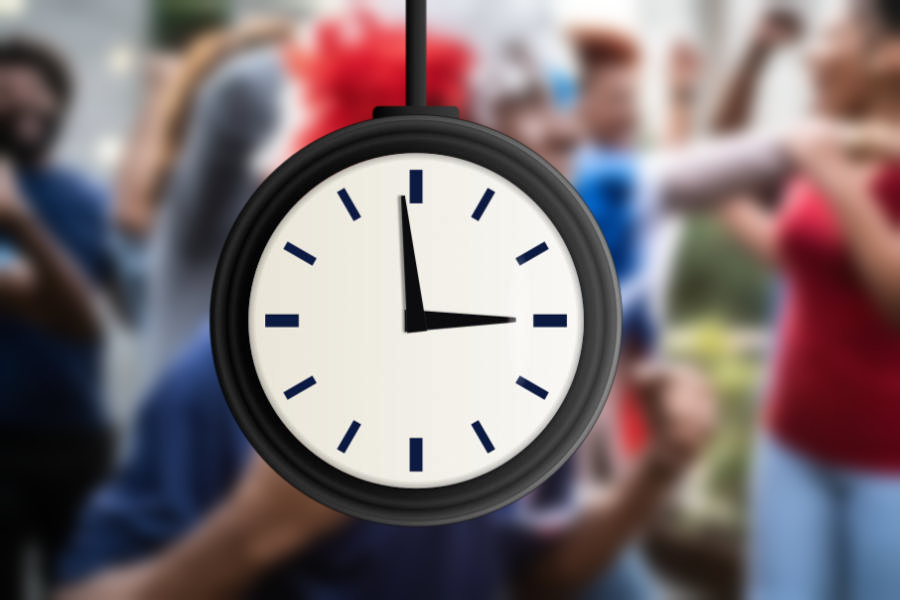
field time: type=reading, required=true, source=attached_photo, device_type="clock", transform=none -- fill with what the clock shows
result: 2:59
